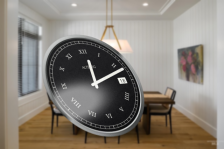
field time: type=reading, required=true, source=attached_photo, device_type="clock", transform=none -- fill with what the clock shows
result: 12:12
